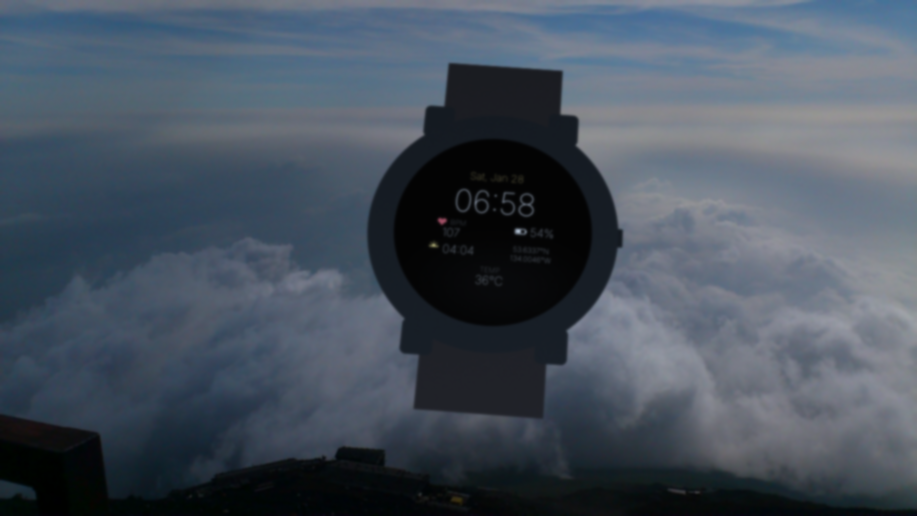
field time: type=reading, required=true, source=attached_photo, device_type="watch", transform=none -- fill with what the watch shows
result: 6:58
